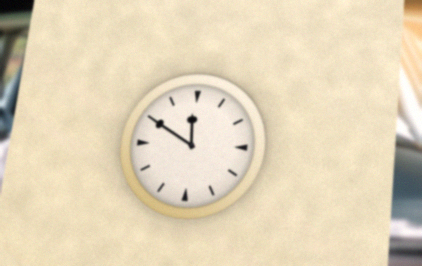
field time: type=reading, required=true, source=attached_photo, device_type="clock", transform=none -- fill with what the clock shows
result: 11:50
